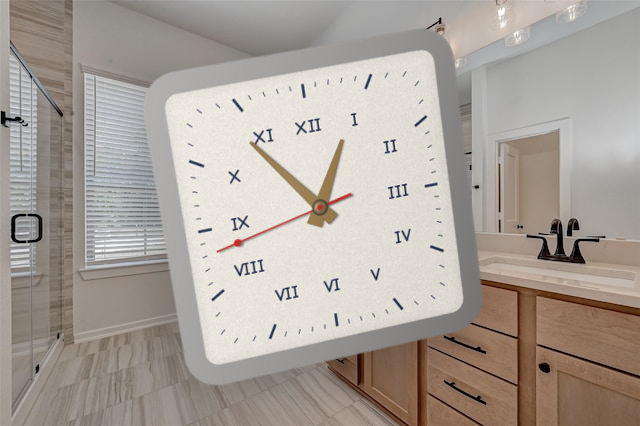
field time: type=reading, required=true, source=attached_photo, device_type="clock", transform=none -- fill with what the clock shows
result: 12:53:43
